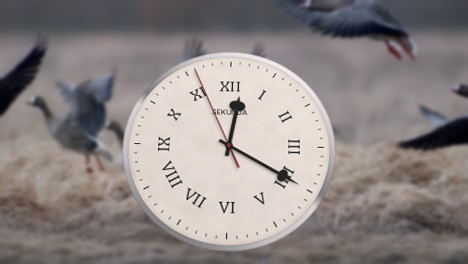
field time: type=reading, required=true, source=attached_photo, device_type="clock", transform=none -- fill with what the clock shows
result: 12:19:56
